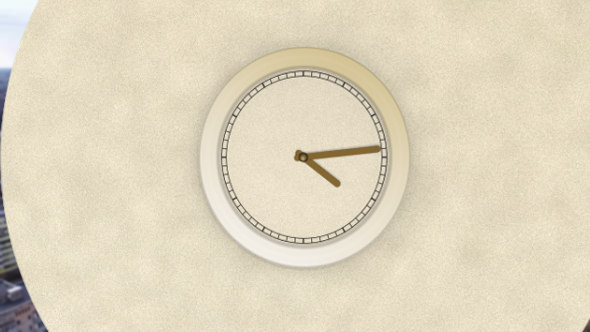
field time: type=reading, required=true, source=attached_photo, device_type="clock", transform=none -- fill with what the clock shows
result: 4:14
